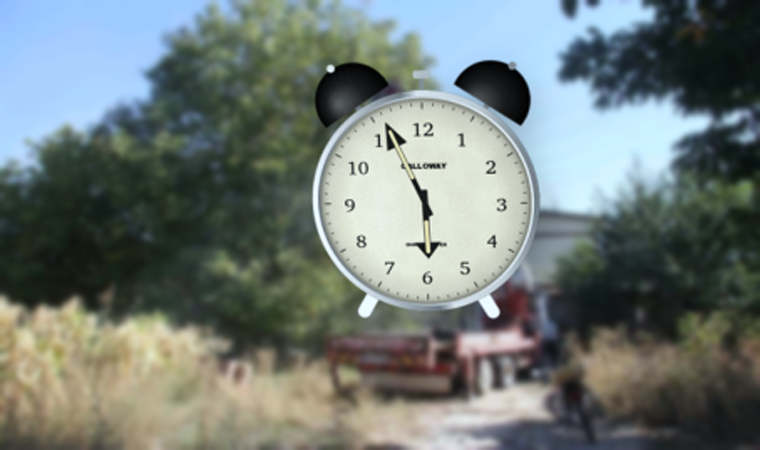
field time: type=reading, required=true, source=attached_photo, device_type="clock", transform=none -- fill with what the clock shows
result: 5:56
